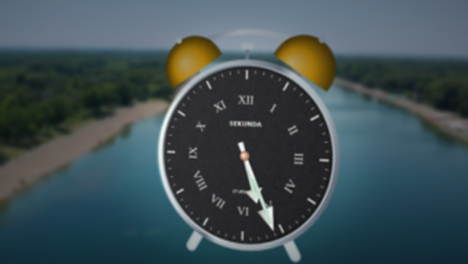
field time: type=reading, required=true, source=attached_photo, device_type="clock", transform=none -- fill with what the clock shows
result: 5:26
